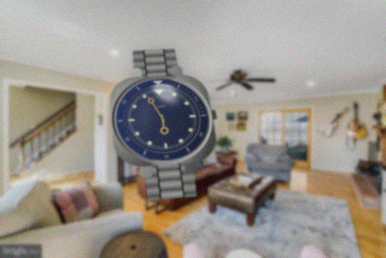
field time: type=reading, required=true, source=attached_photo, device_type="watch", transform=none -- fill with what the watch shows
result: 5:56
